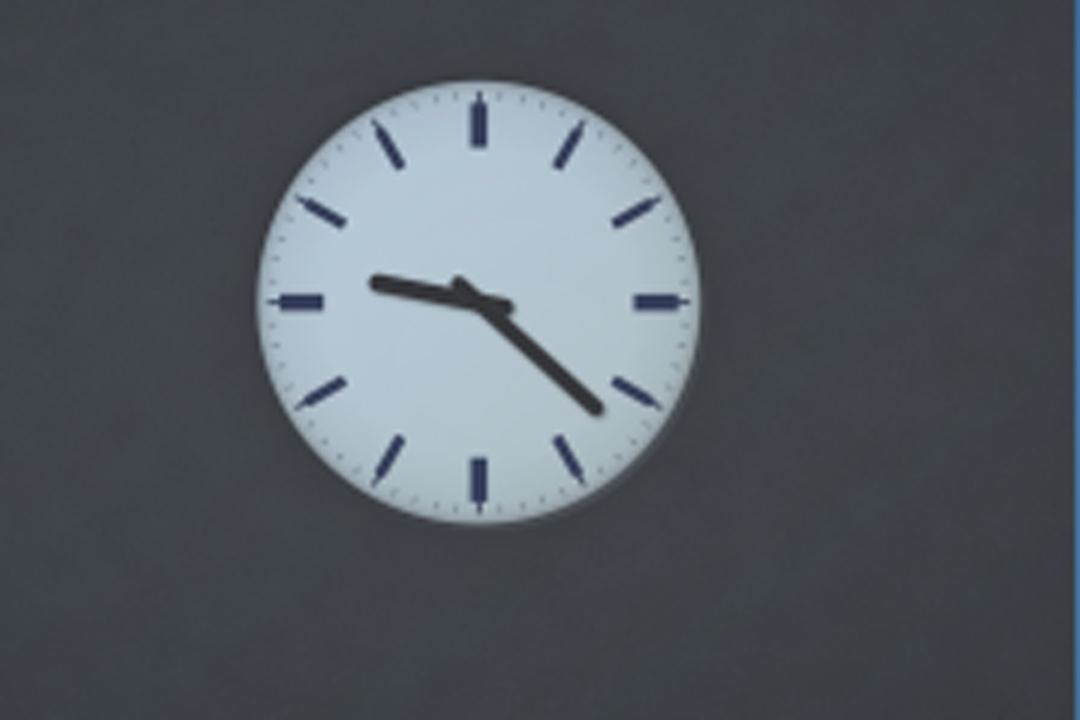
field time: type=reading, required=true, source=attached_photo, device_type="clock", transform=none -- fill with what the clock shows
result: 9:22
